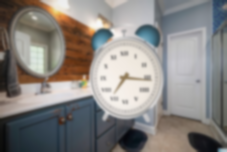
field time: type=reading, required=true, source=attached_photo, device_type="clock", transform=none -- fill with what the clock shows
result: 7:16
